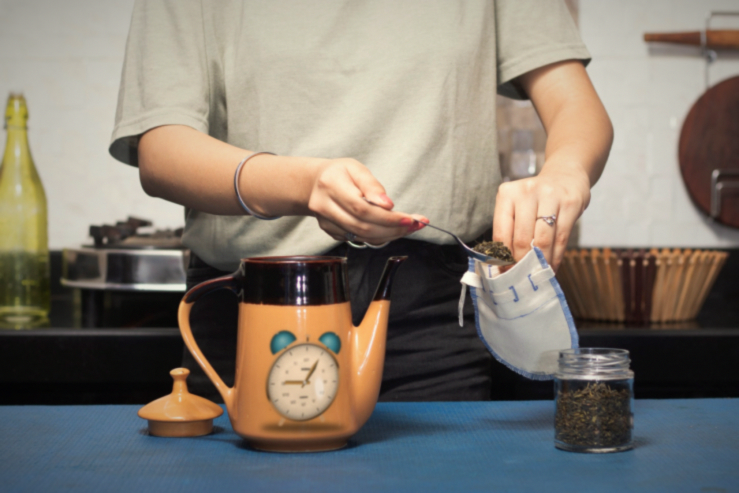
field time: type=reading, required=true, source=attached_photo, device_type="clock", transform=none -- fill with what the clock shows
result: 9:05
